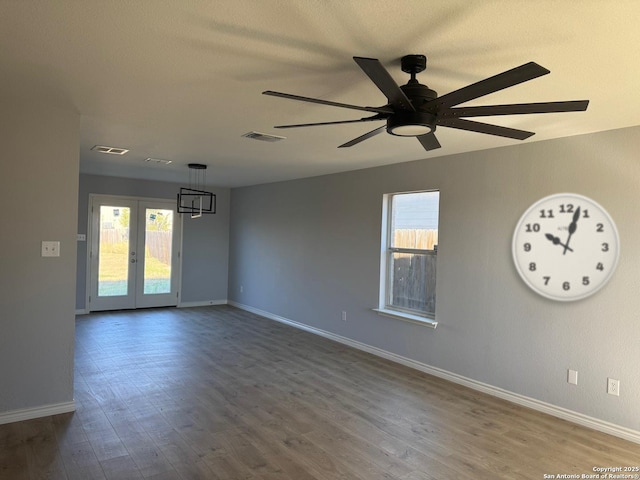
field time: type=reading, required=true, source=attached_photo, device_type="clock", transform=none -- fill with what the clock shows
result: 10:03
